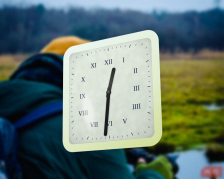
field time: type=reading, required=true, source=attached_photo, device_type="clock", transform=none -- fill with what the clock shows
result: 12:31
